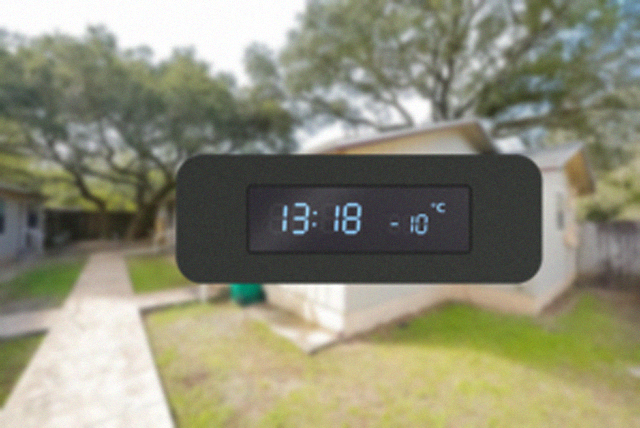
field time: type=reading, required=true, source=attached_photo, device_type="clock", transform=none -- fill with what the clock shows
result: 13:18
